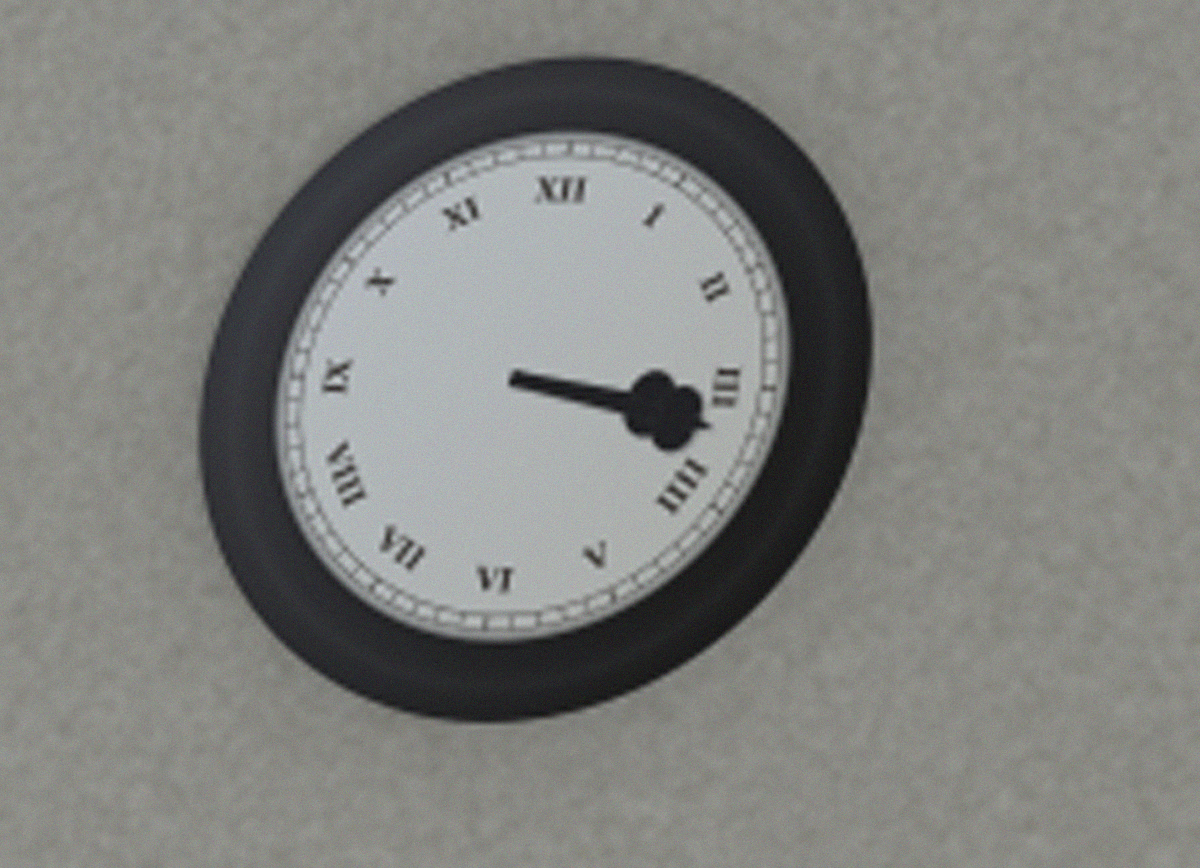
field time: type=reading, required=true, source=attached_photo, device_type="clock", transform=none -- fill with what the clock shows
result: 3:17
